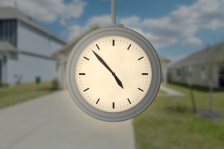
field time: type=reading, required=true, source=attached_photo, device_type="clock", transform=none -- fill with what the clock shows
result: 4:53
